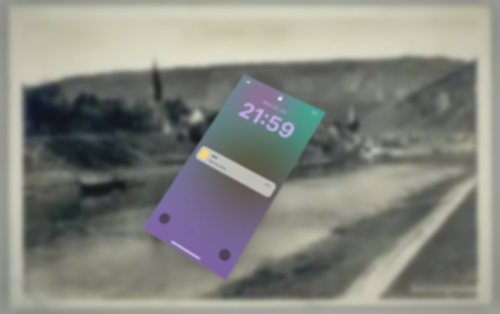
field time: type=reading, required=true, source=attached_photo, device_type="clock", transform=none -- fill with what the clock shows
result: 21:59
